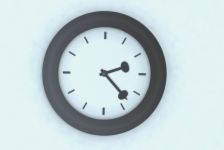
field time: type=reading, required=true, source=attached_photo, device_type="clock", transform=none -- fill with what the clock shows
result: 2:23
